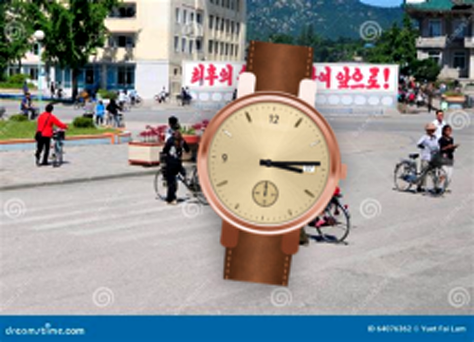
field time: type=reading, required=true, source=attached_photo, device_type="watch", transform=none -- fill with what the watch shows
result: 3:14
